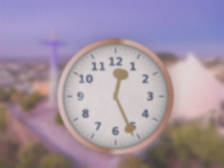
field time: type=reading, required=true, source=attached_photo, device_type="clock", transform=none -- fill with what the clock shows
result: 12:26
